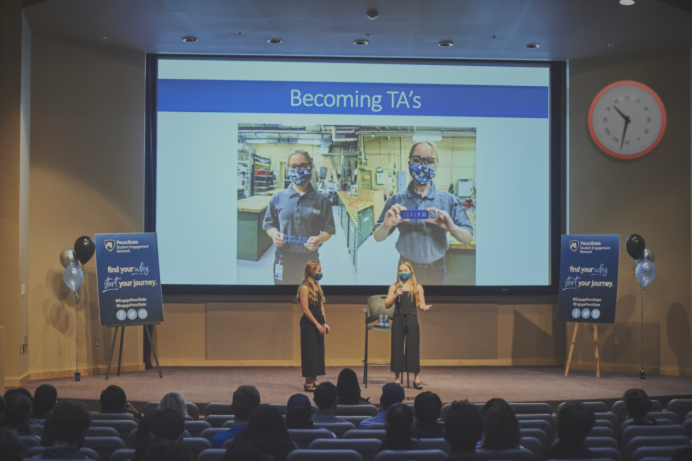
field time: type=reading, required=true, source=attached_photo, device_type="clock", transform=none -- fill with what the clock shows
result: 10:32
